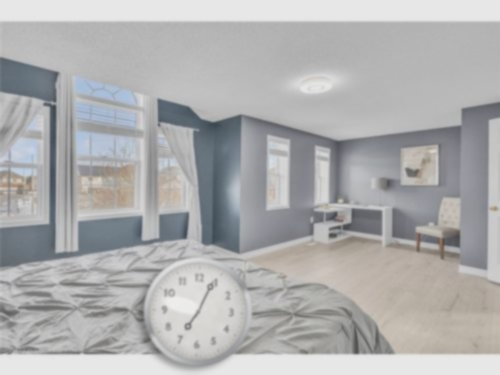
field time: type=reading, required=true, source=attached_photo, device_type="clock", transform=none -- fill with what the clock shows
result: 7:04
